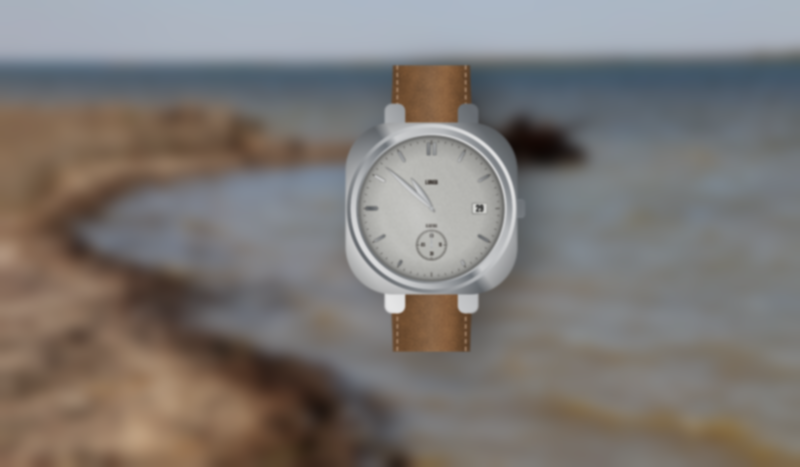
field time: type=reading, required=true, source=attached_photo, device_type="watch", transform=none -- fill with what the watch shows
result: 10:52
